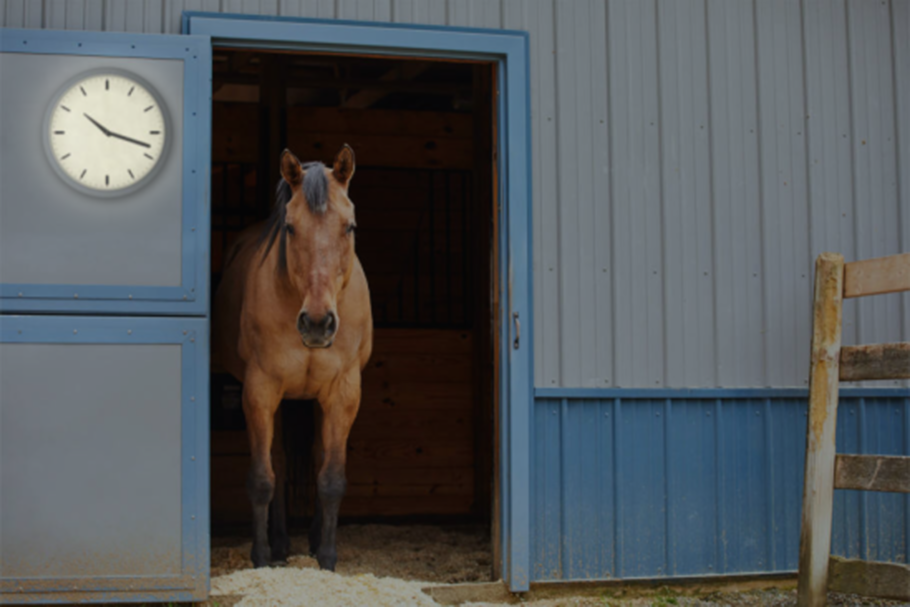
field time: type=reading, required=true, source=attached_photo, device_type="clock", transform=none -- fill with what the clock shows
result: 10:18
